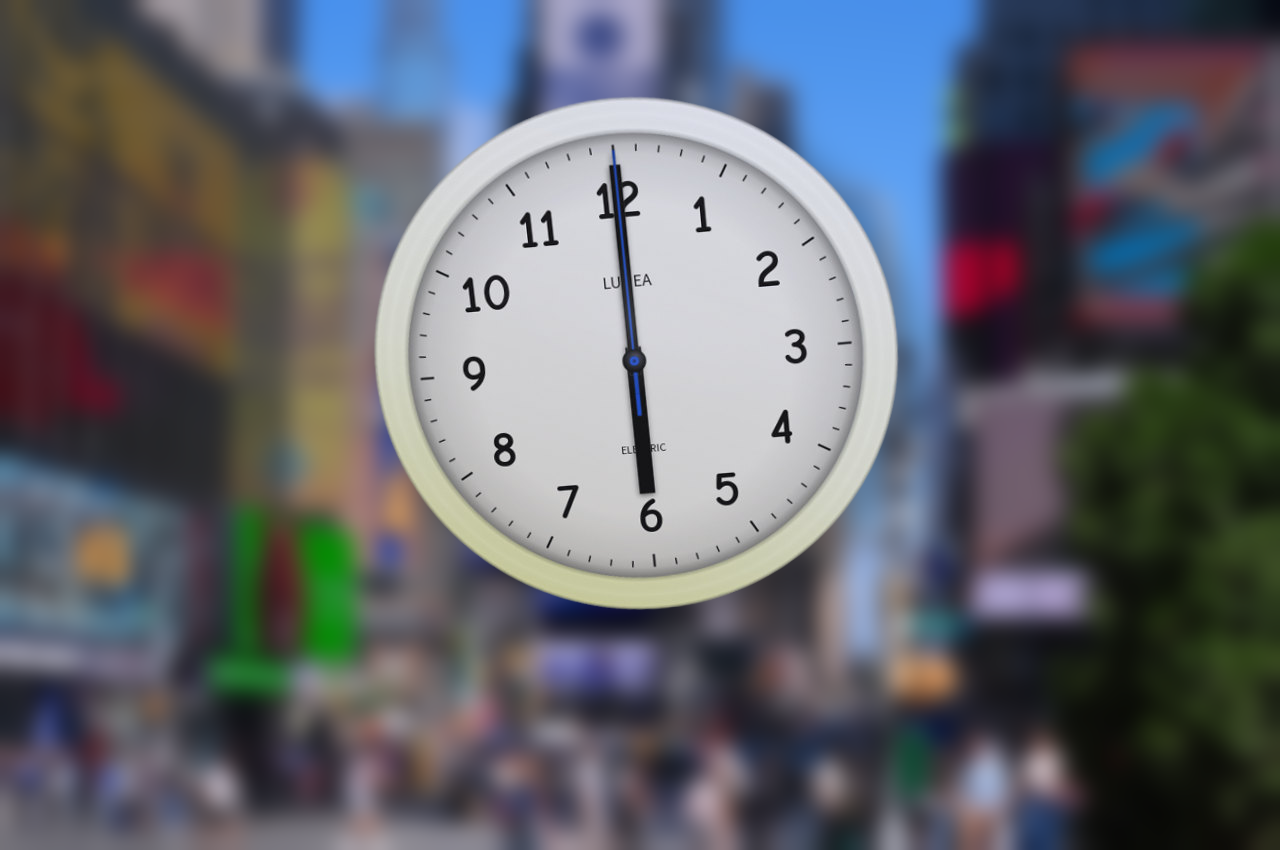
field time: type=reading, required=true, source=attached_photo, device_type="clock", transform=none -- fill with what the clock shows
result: 6:00:00
